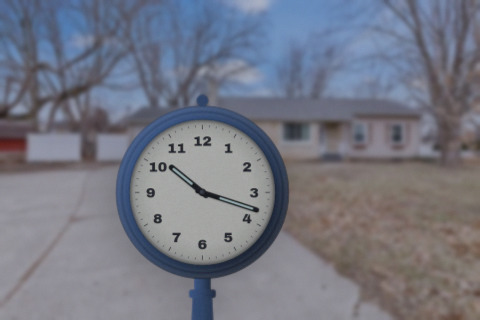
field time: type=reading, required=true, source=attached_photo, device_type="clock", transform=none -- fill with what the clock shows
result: 10:18
